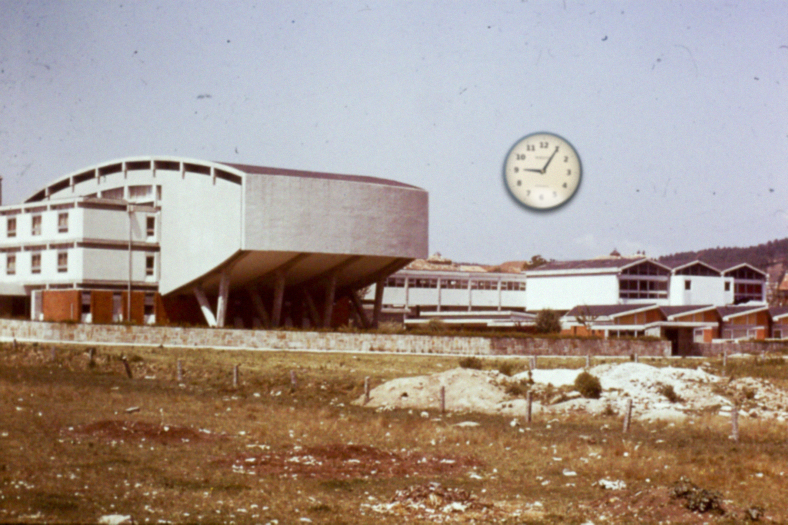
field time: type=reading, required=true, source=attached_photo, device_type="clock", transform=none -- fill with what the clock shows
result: 9:05
